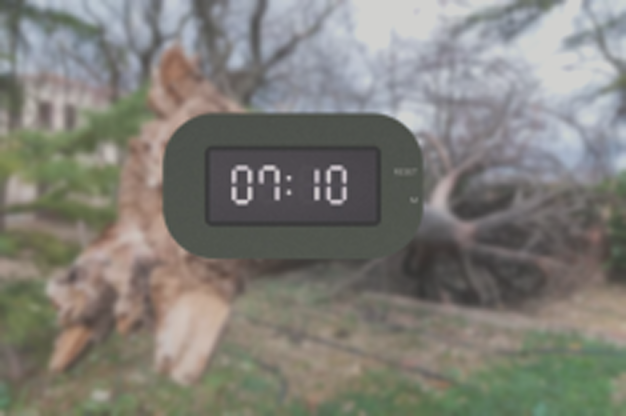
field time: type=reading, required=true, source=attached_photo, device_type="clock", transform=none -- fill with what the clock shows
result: 7:10
